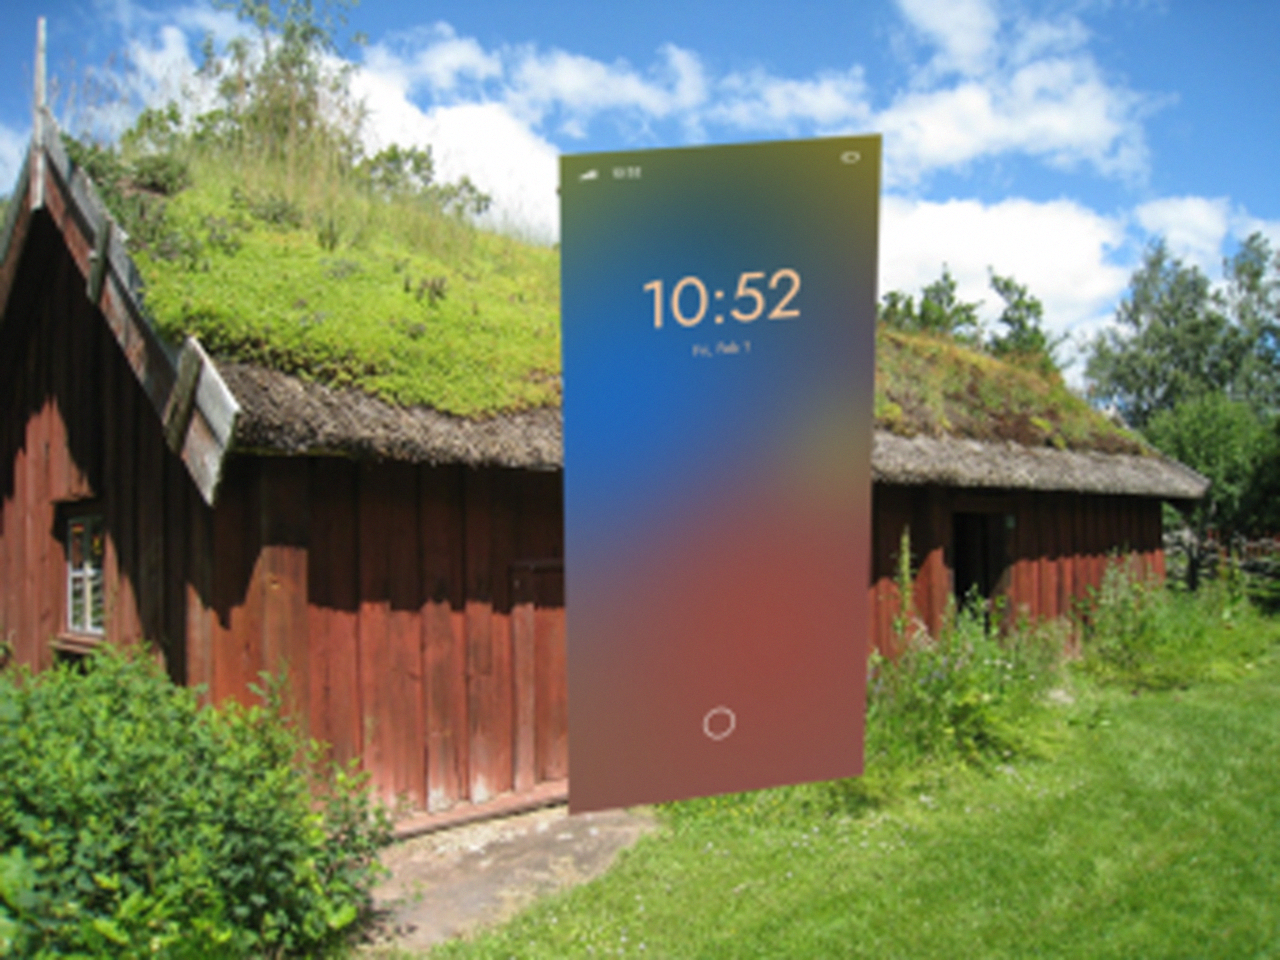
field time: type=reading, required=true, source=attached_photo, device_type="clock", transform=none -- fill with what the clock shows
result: 10:52
